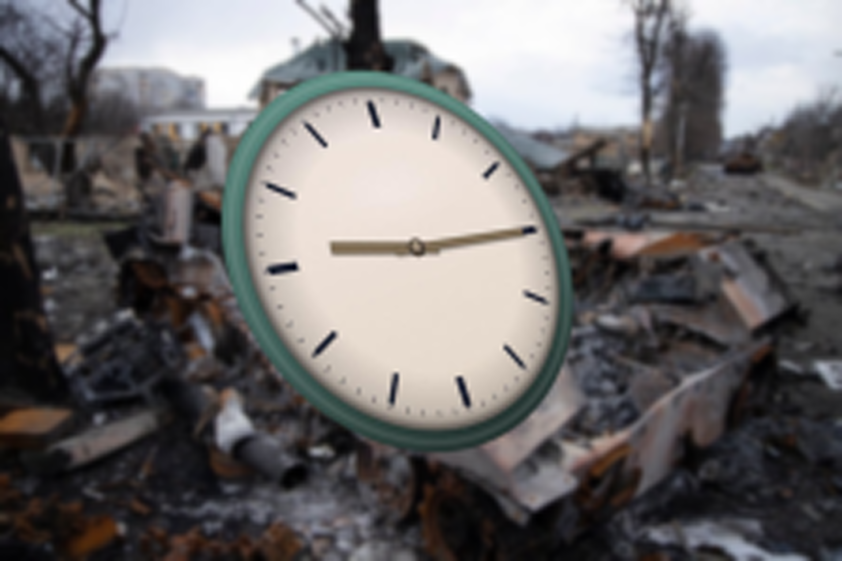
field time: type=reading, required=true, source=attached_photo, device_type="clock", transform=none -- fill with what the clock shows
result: 9:15
